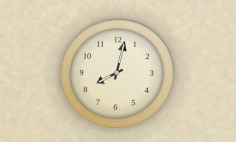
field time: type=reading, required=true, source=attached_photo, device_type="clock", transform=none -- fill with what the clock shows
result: 8:02
